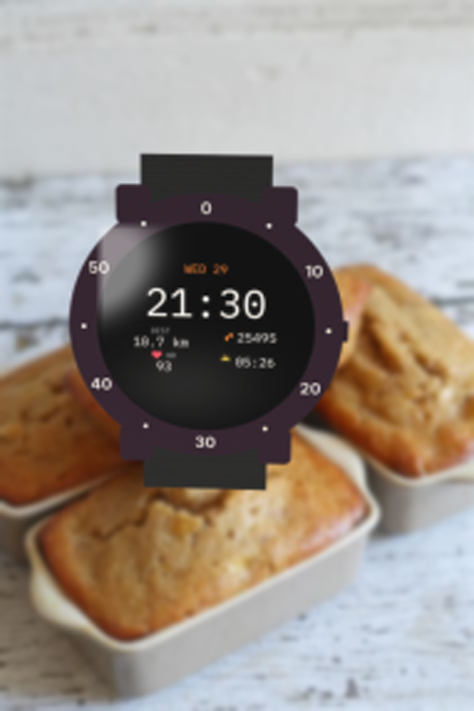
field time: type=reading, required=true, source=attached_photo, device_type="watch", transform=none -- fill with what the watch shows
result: 21:30
